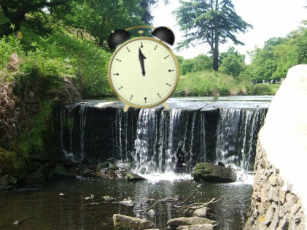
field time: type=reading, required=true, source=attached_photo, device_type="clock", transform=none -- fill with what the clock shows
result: 11:59
